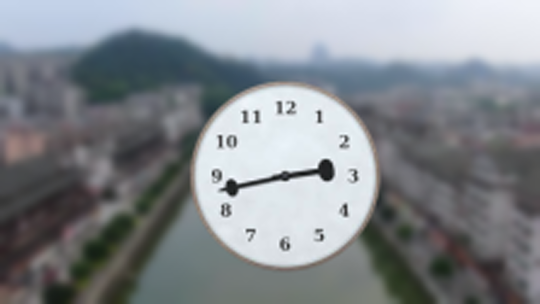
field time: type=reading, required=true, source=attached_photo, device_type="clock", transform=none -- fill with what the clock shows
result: 2:43
